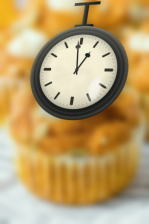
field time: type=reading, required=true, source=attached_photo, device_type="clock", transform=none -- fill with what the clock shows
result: 12:59
